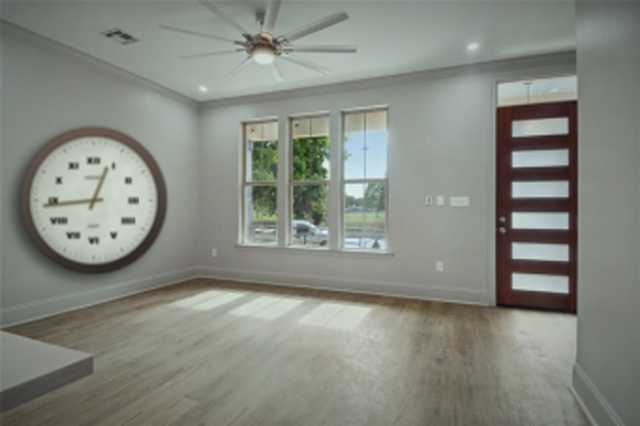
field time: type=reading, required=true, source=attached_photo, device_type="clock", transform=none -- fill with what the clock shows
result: 12:44
